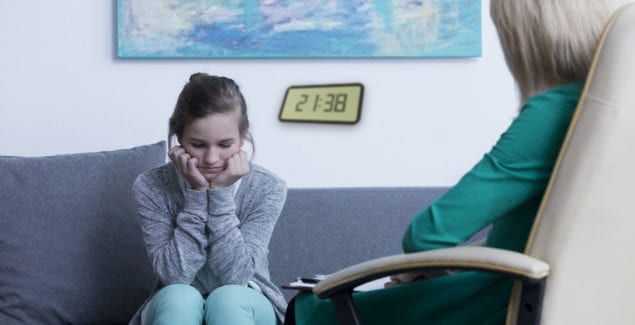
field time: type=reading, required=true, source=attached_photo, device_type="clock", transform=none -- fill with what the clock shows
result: 21:38
